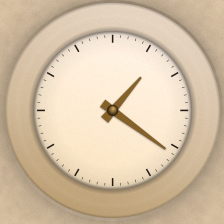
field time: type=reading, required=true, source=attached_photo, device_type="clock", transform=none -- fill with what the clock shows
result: 1:21
